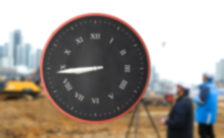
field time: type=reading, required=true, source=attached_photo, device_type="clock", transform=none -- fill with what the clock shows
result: 8:44
